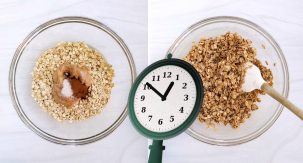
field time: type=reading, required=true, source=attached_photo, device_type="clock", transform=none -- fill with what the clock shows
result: 12:51
